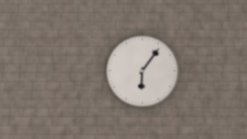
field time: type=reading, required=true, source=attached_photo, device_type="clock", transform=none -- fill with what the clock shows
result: 6:06
